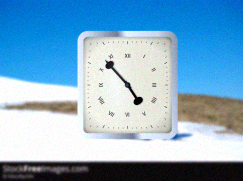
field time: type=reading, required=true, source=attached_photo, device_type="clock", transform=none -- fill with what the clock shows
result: 4:53
